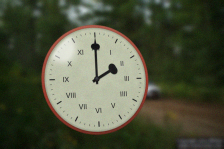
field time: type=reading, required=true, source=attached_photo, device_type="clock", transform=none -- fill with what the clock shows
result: 2:00
